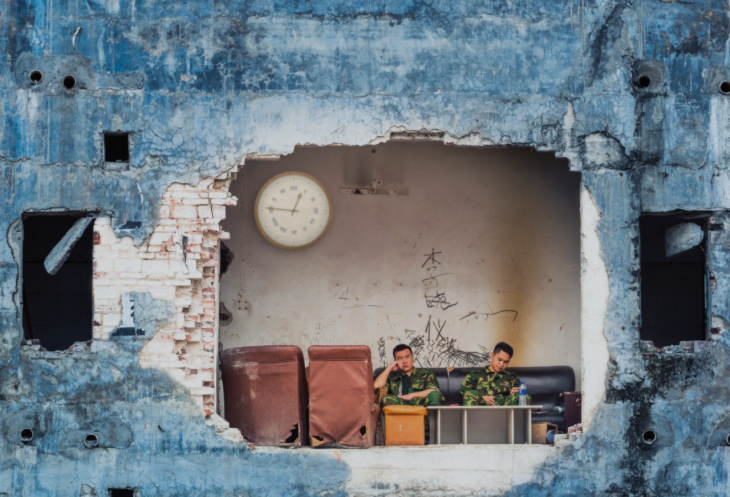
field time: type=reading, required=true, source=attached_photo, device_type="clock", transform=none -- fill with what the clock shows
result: 12:46
